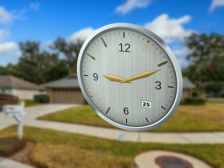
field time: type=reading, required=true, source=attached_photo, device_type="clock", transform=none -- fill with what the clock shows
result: 9:11
